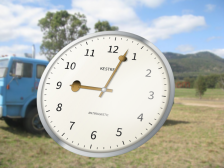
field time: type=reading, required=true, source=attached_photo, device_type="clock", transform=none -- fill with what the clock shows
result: 9:03
